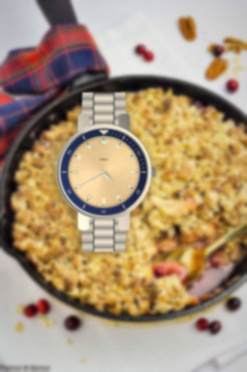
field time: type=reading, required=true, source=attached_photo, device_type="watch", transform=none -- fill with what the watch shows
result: 4:40
